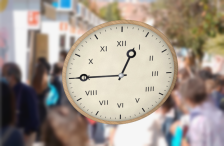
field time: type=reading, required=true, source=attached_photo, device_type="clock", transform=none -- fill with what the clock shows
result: 12:45
